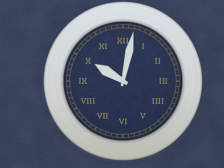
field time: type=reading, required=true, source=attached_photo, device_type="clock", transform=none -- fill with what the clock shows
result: 10:02
